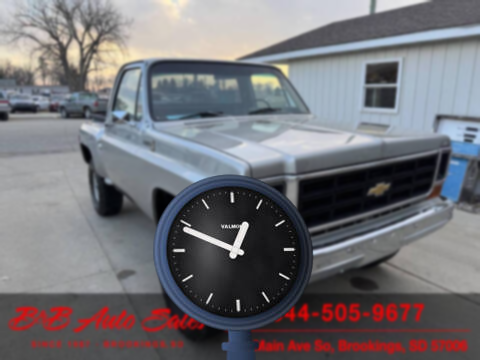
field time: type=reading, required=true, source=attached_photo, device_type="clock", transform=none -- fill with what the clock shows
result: 12:49
